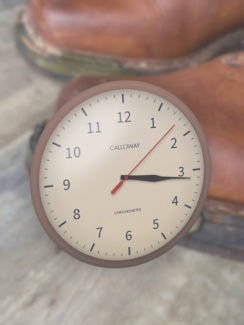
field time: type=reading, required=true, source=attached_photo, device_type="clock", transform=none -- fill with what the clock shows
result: 3:16:08
